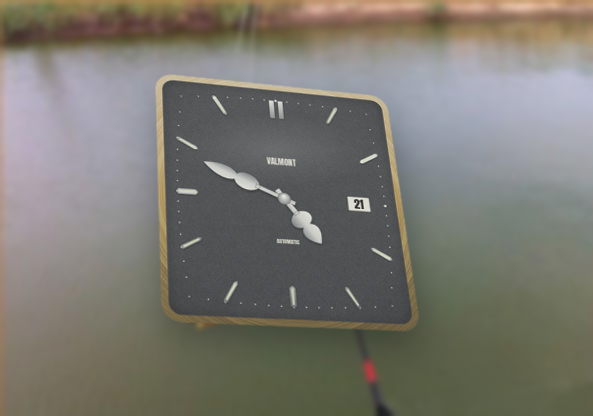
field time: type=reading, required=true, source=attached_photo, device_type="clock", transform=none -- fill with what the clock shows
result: 4:49
